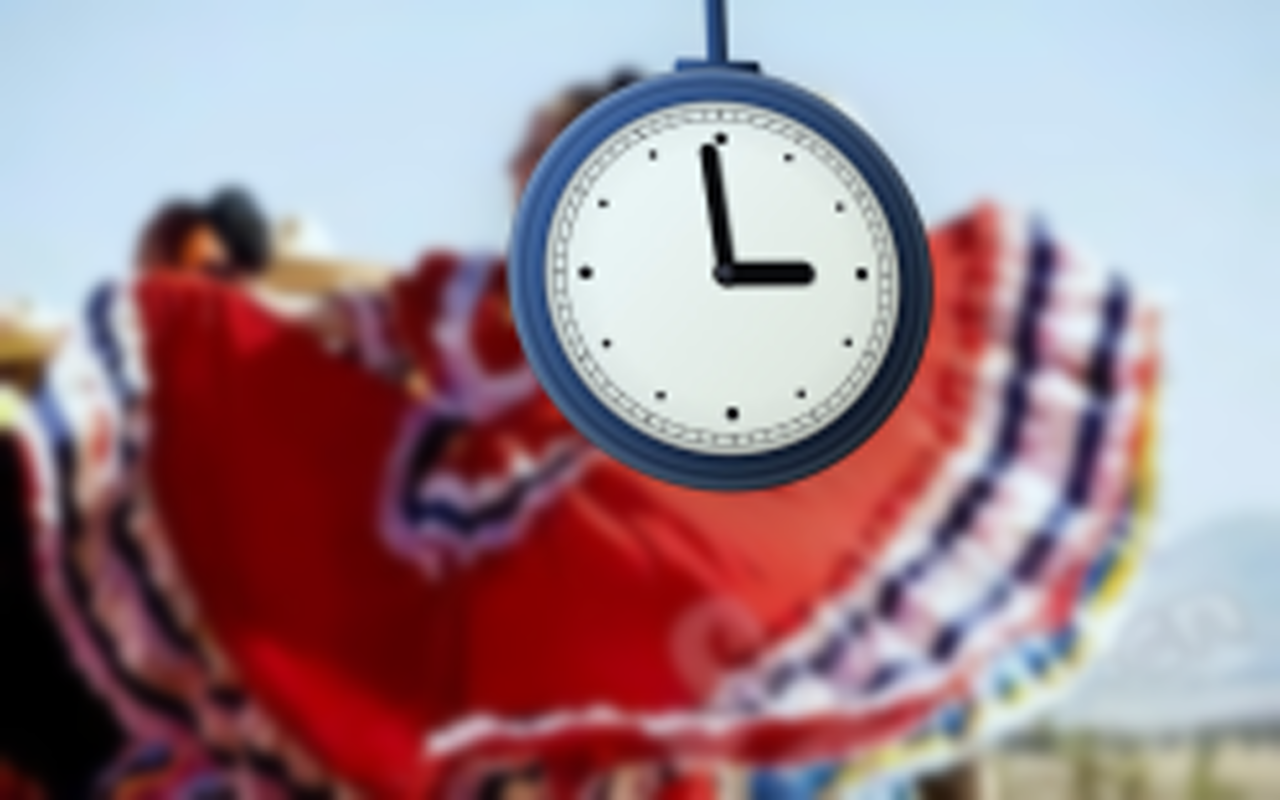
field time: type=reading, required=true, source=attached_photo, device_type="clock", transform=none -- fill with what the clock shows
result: 2:59
